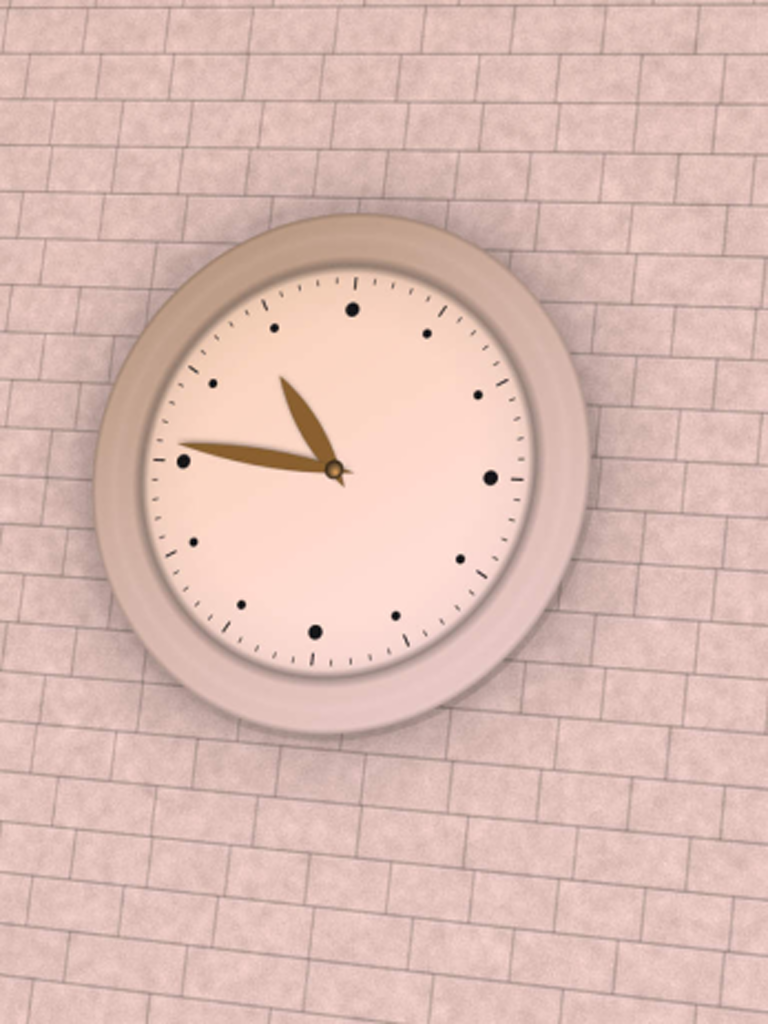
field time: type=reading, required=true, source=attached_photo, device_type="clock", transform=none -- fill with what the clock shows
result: 10:46
